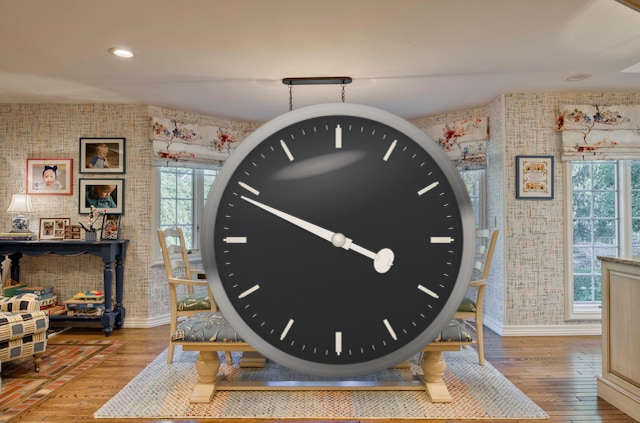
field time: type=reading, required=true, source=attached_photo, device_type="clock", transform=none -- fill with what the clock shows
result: 3:49
